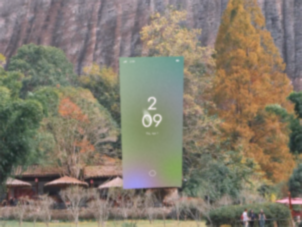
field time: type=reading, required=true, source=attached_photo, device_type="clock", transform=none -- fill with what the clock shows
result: 2:09
